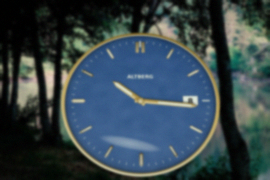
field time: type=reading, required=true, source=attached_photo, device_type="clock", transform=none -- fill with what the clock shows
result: 10:16
